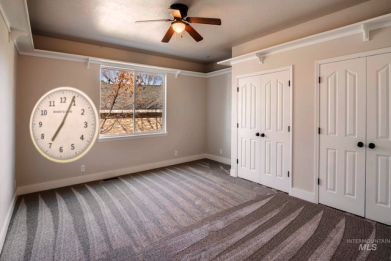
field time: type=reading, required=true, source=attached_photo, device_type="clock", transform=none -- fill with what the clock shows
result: 7:04
